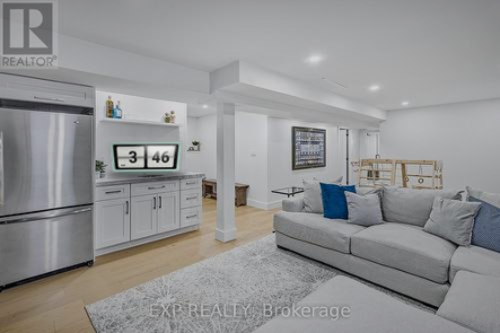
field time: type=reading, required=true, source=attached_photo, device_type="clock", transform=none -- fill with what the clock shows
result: 3:46
